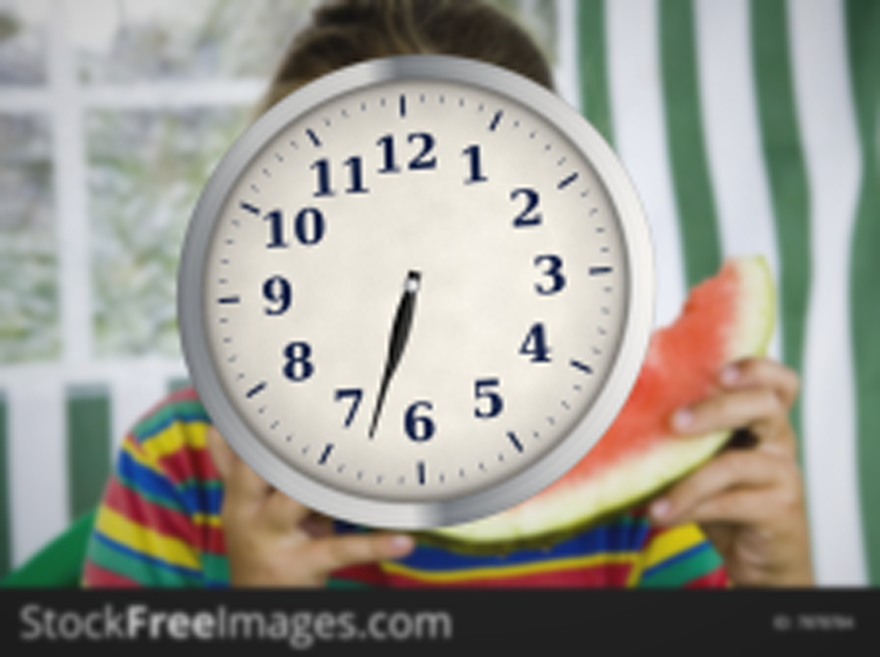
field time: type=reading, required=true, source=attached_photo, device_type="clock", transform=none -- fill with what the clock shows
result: 6:33
